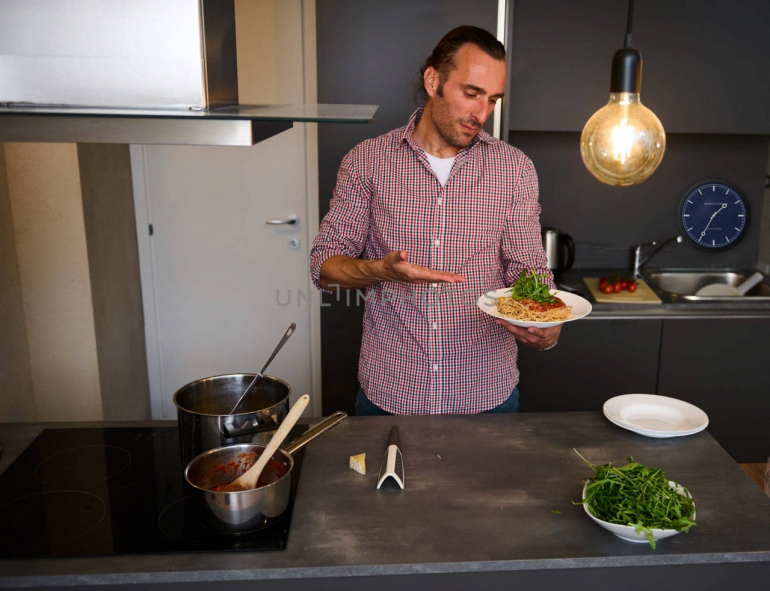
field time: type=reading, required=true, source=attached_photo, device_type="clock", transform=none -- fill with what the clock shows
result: 1:35
